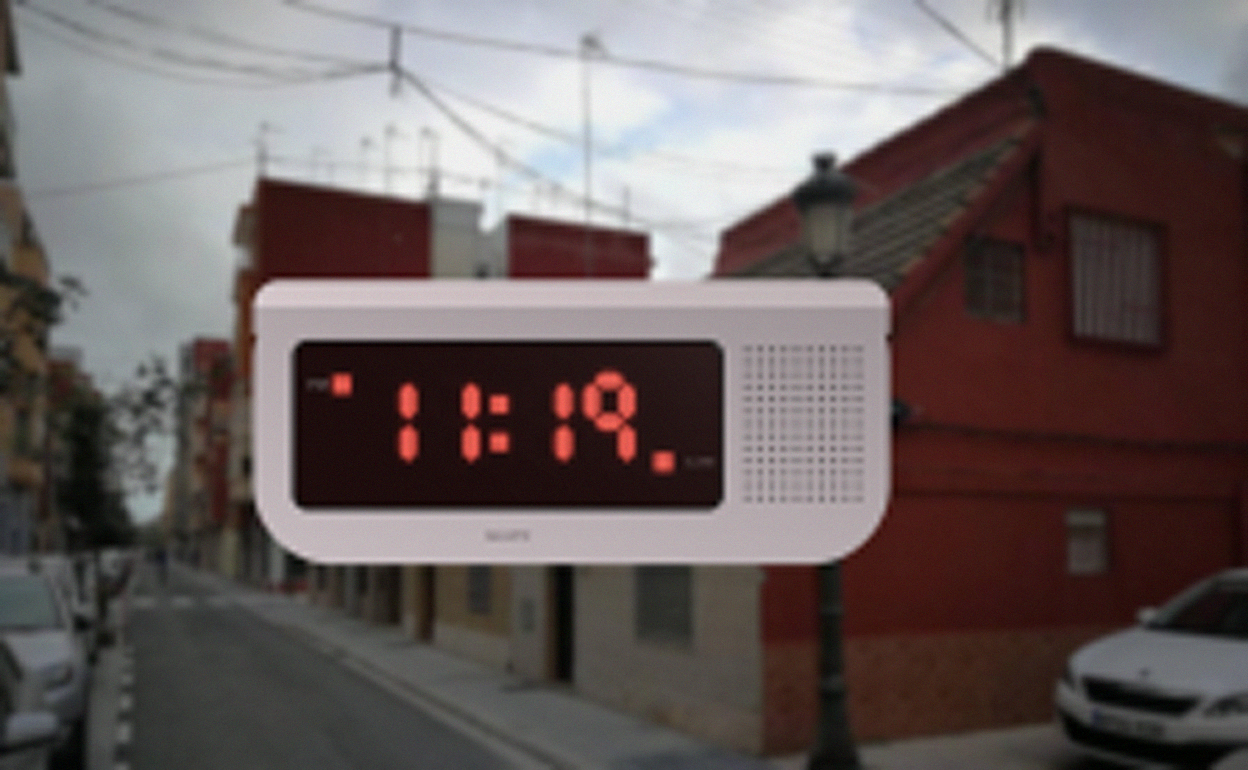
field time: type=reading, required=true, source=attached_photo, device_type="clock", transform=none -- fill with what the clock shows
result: 11:19
